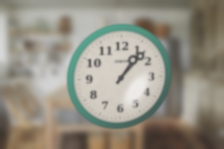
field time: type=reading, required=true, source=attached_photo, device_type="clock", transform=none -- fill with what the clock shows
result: 1:07
